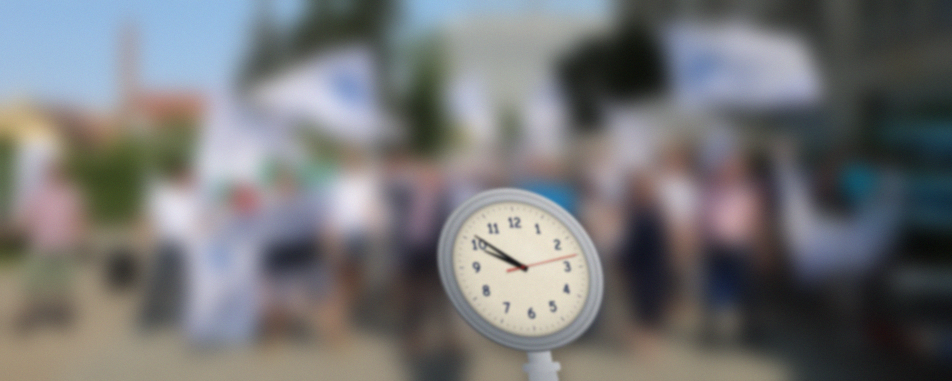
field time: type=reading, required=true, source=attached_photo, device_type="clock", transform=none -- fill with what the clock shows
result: 9:51:13
